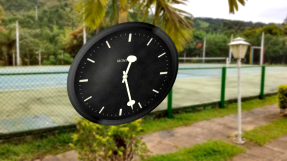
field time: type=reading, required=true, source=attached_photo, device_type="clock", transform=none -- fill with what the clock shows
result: 12:27
